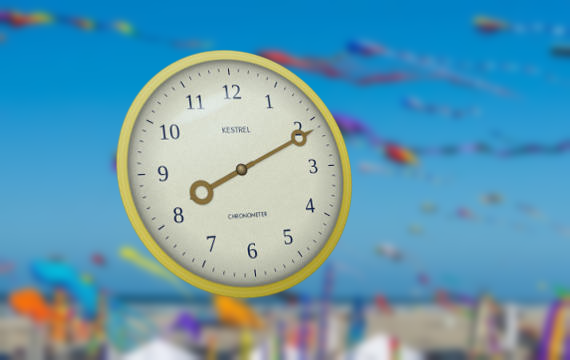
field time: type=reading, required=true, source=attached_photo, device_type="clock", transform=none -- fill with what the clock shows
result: 8:11
